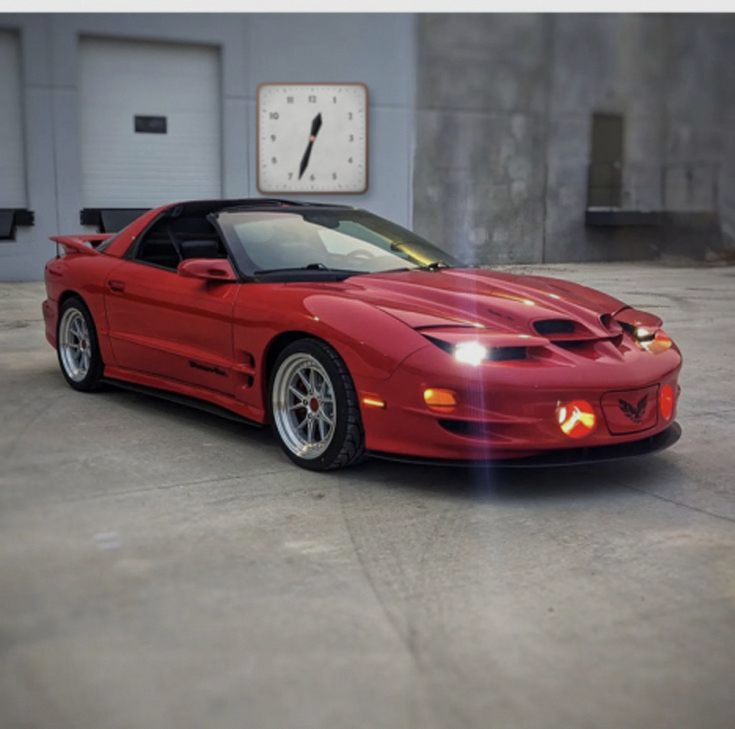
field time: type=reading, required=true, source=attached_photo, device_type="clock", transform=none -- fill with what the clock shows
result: 12:33
